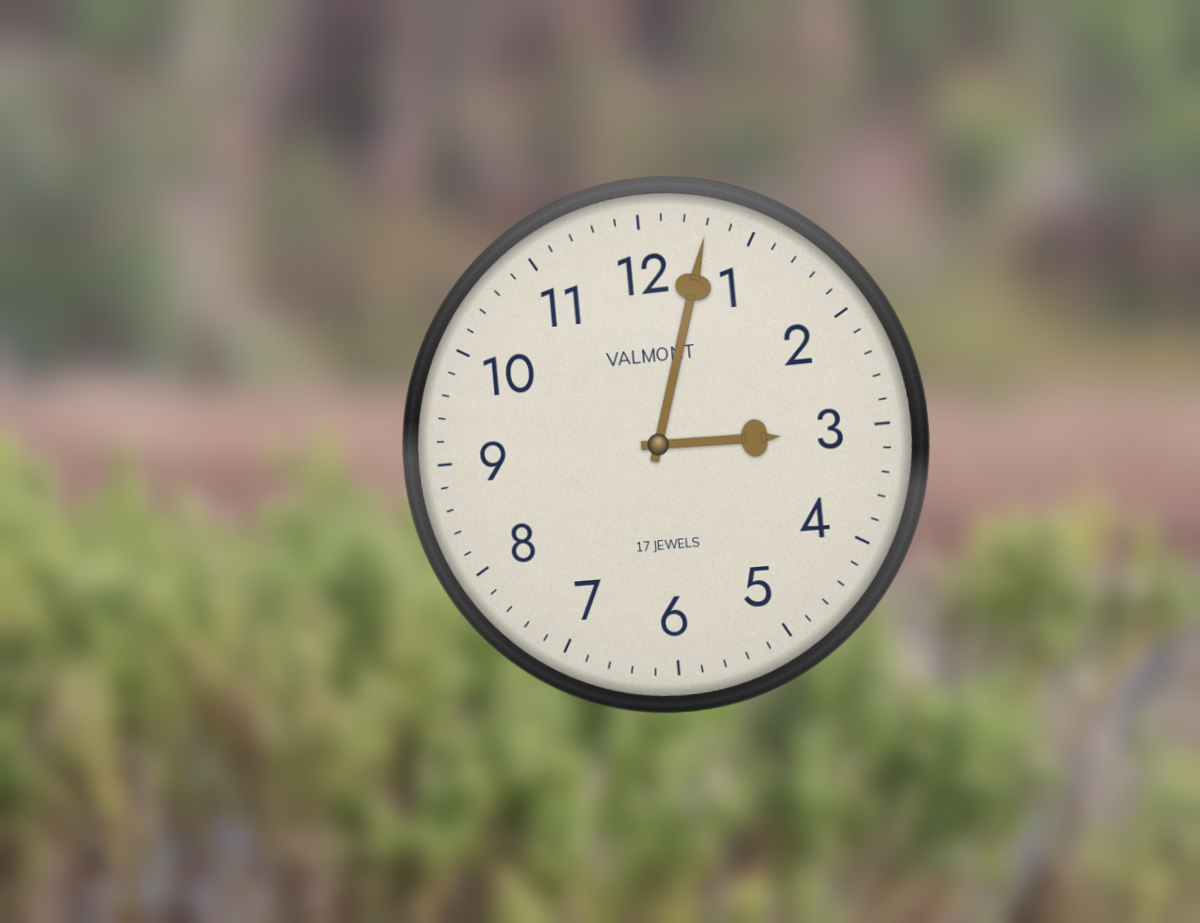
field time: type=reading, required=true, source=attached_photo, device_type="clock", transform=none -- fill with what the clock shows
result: 3:03
